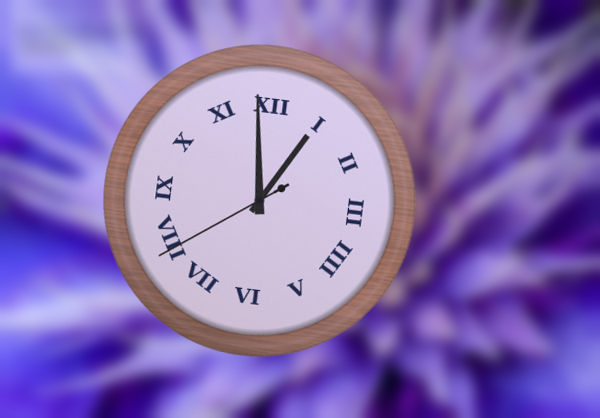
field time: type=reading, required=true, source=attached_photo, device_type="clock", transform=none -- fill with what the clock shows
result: 12:58:39
